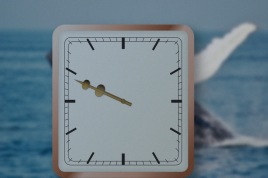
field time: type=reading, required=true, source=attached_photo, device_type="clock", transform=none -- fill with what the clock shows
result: 9:49
